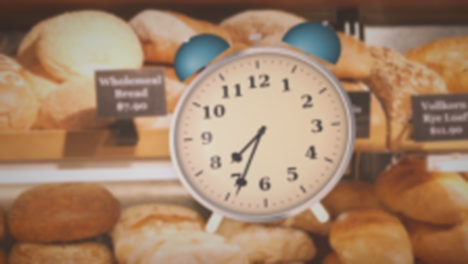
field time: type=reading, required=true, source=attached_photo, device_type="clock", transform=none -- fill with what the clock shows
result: 7:34
